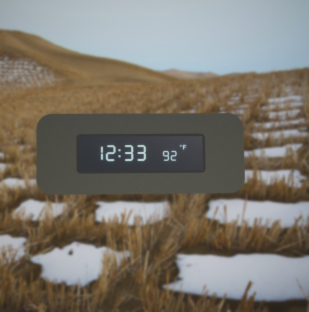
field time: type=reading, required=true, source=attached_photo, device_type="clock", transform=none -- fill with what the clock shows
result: 12:33
